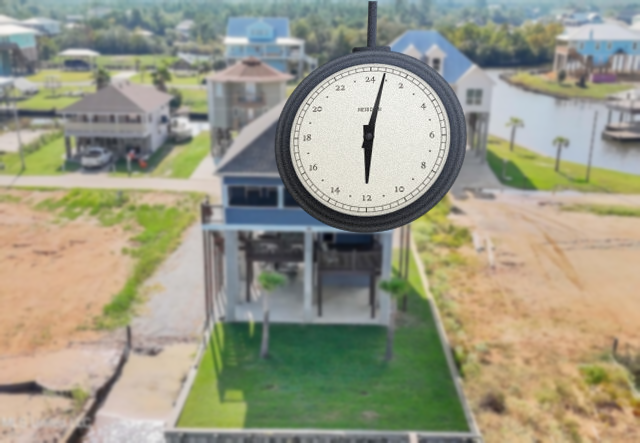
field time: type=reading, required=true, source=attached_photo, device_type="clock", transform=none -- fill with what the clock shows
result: 12:02
